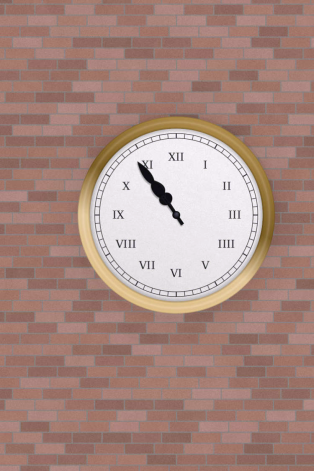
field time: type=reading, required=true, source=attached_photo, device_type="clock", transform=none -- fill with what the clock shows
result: 10:54
